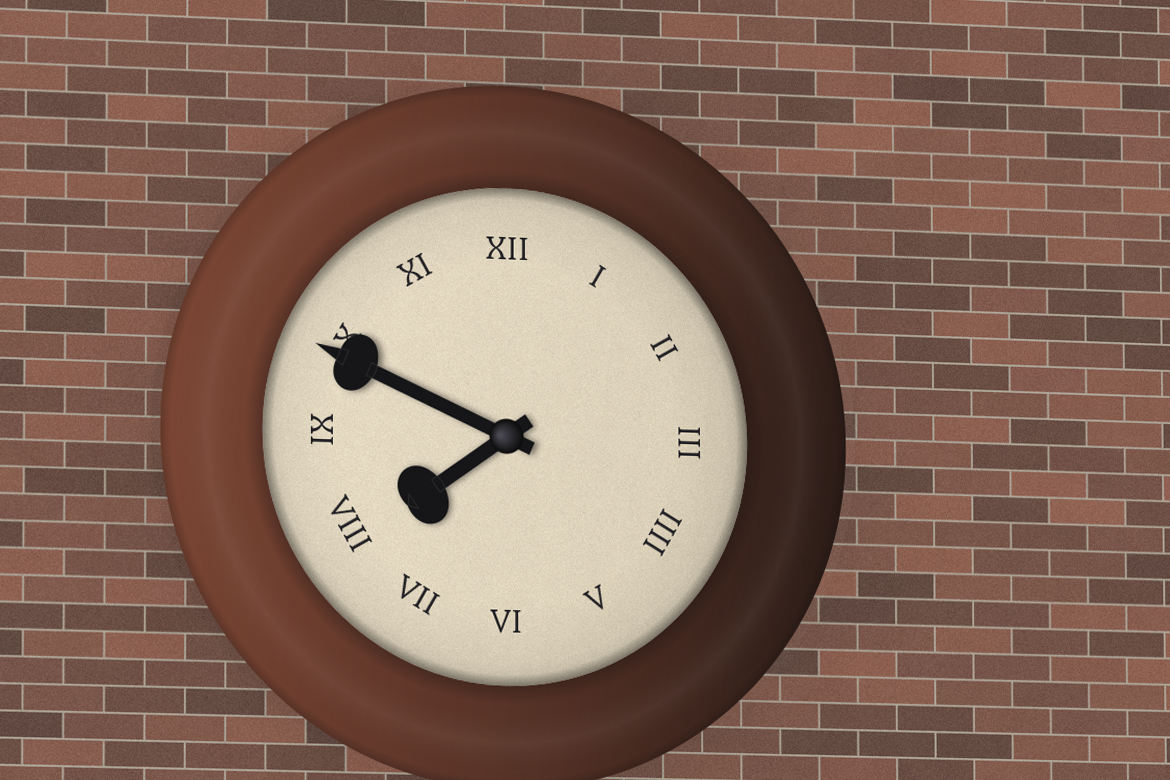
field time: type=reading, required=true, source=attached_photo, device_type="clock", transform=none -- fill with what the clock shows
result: 7:49
